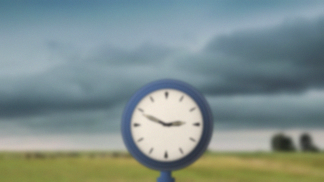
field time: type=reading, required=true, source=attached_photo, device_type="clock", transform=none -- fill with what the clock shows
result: 2:49
